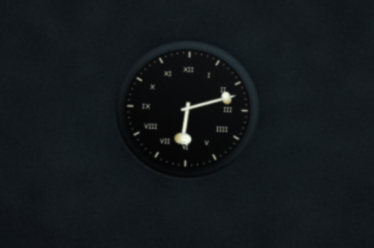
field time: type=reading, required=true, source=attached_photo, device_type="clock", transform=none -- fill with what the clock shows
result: 6:12
